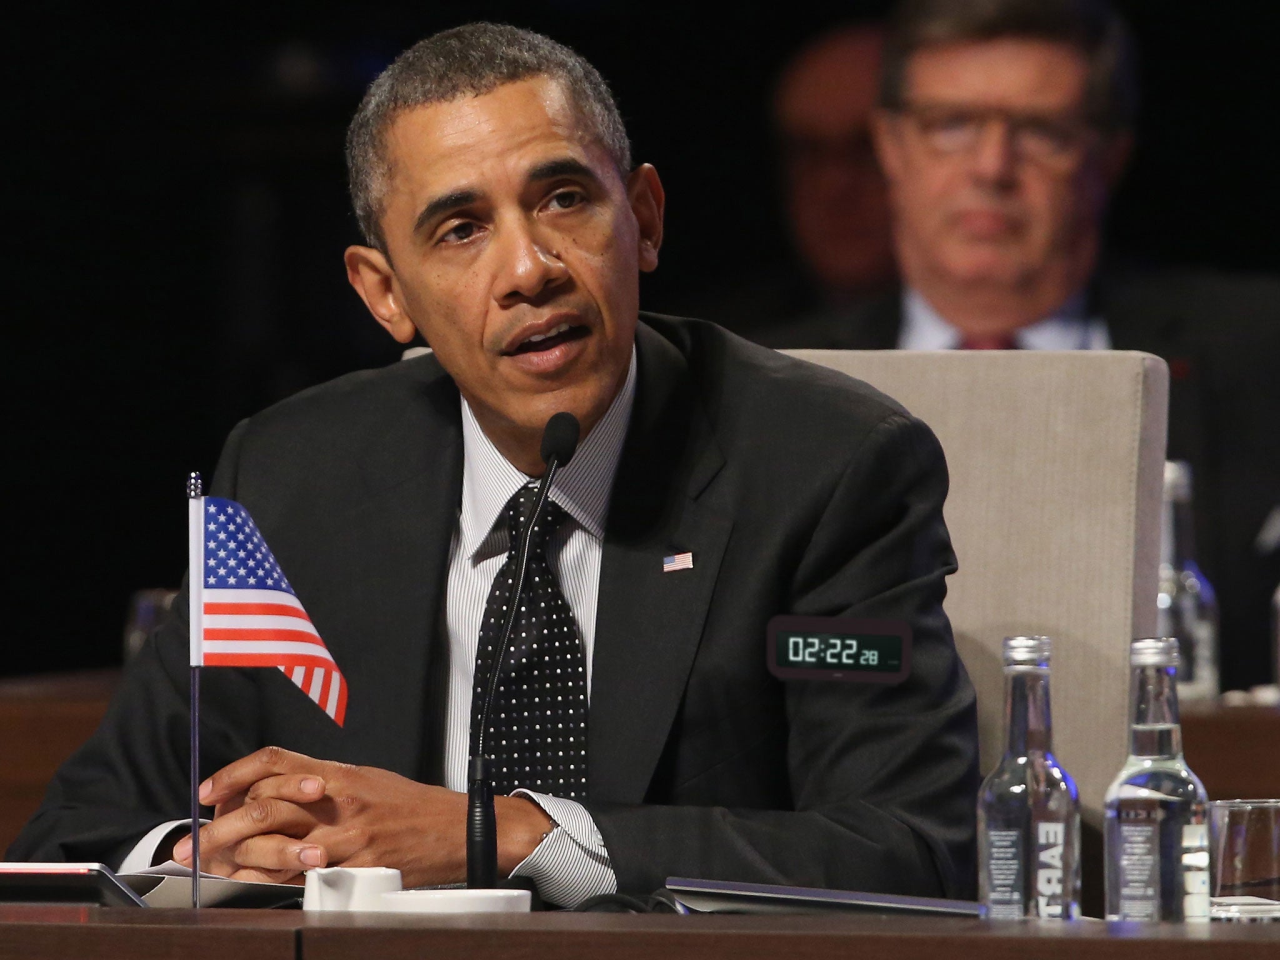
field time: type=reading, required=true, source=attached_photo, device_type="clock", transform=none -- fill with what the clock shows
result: 2:22:28
